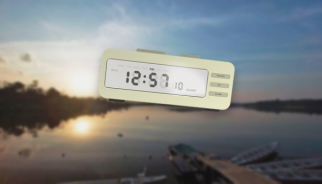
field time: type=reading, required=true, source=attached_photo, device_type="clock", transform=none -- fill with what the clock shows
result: 12:57:10
